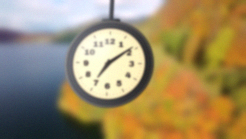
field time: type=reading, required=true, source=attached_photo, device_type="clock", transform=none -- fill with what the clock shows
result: 7:09
